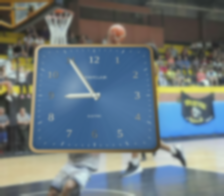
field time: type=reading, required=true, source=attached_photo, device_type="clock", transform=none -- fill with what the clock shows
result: 8:55
